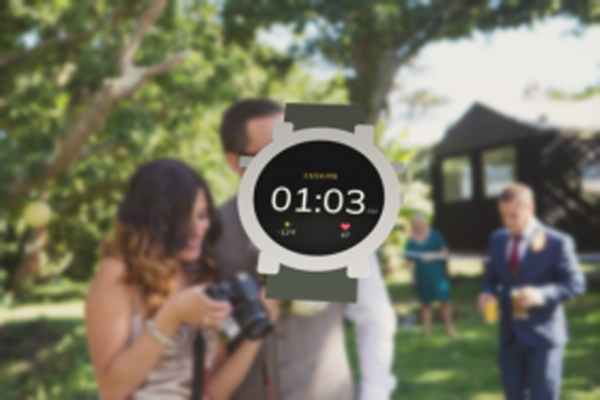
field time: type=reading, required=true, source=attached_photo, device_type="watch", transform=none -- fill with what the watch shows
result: 1:03
